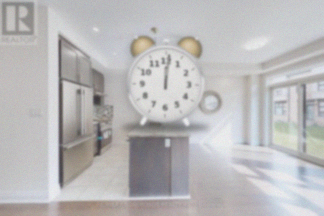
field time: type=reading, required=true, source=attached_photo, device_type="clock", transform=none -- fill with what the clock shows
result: 12:01
